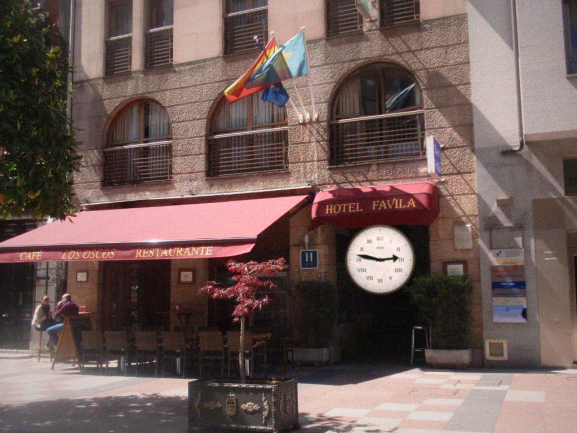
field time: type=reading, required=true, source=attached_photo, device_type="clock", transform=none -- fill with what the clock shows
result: 2:47
